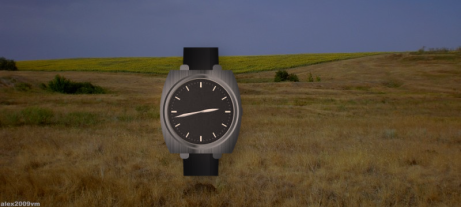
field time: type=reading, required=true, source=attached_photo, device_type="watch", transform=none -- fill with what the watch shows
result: 2:43
